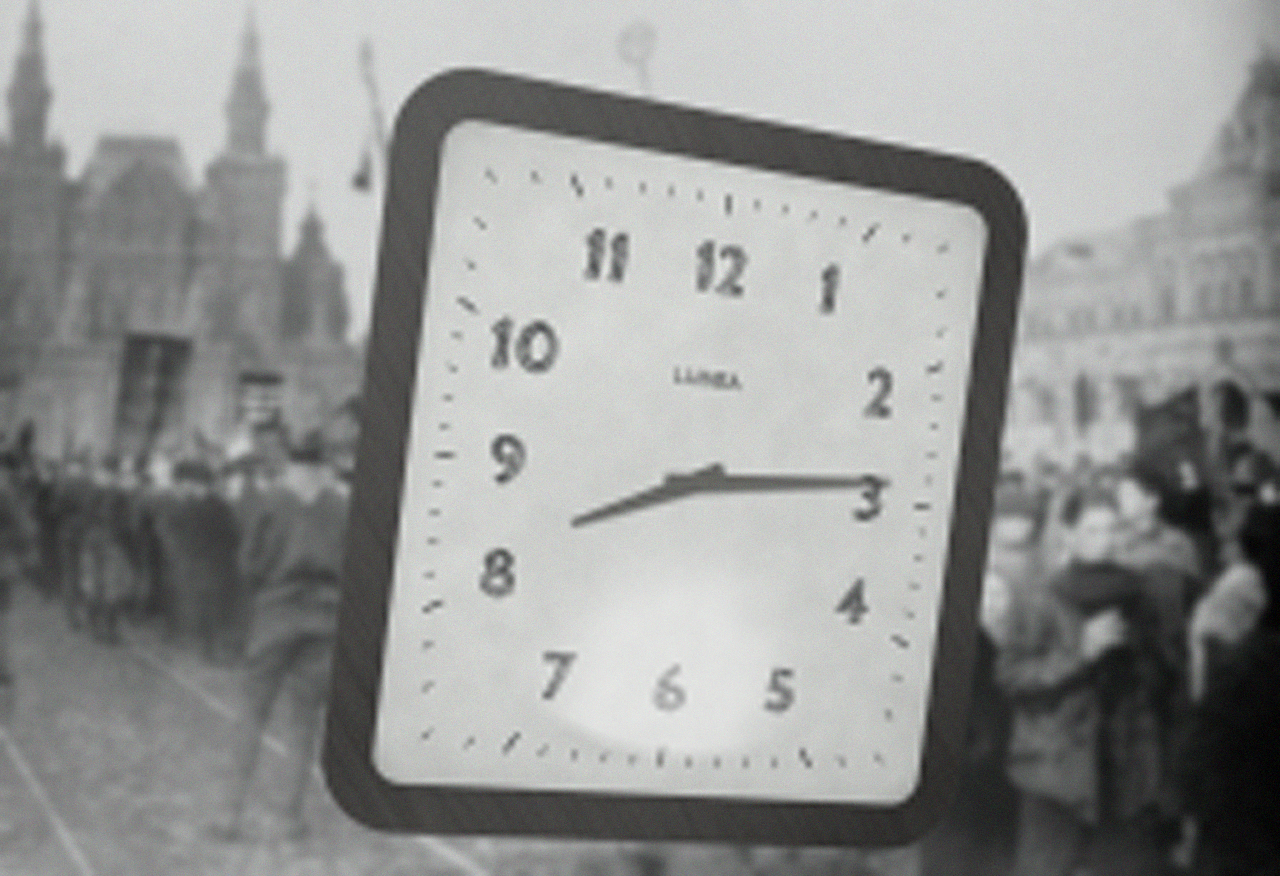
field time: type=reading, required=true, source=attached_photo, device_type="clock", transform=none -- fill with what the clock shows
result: 8:14
